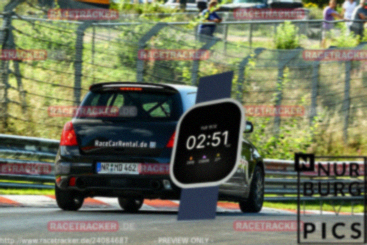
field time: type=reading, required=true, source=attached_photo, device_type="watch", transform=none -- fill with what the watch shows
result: 2:51
